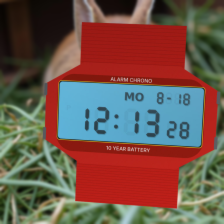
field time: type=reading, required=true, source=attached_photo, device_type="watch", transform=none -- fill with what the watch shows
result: 12:13:28
